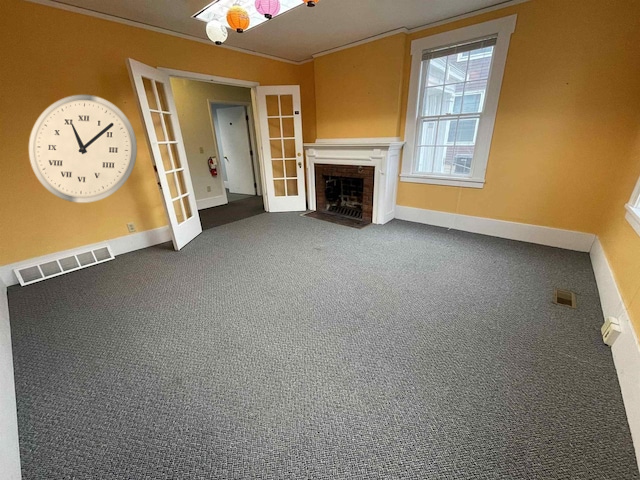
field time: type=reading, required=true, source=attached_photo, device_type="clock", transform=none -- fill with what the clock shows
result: 11:08
